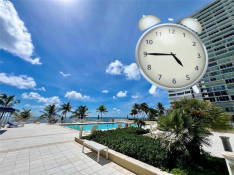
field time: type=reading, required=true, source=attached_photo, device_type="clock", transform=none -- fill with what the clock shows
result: 4:45
